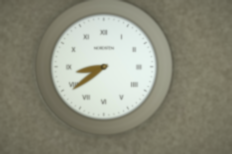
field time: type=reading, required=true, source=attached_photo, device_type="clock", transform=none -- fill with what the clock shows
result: 8:39
